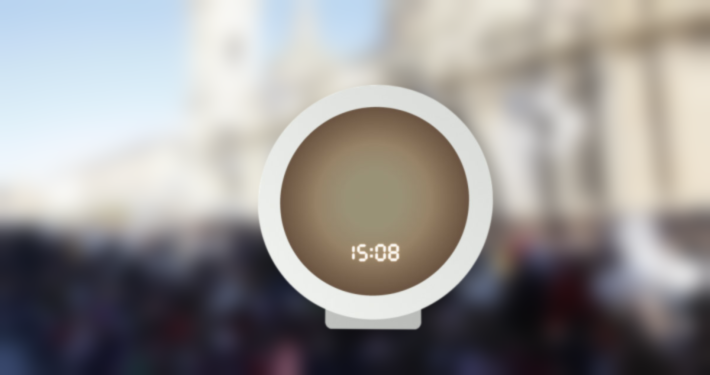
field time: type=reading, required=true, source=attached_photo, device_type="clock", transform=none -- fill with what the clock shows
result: 15:08
